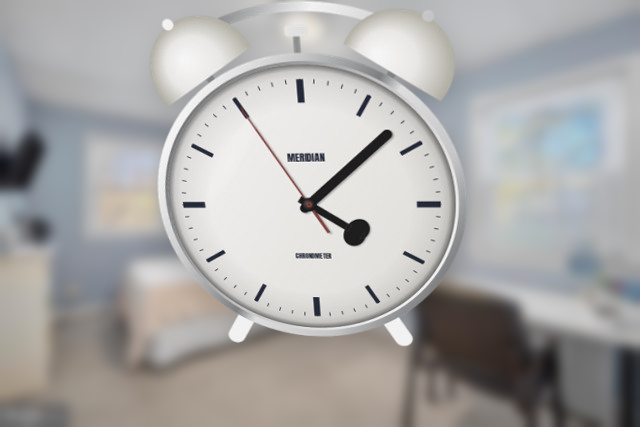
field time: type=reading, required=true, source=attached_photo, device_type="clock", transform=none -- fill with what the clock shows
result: 4:07:55
